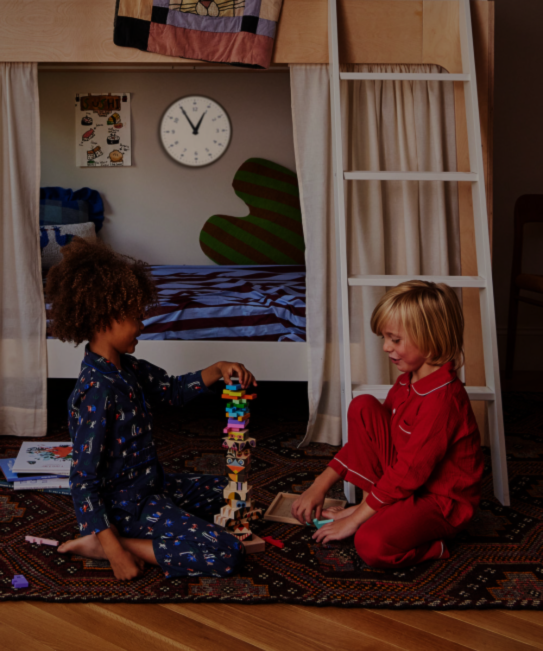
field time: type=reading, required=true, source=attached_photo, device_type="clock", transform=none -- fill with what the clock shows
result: 12:55
